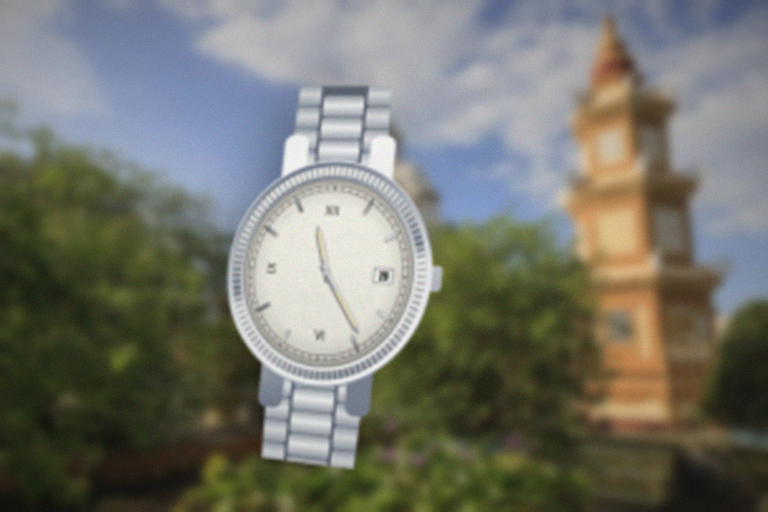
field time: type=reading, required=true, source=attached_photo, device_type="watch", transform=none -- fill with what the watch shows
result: 11:24
